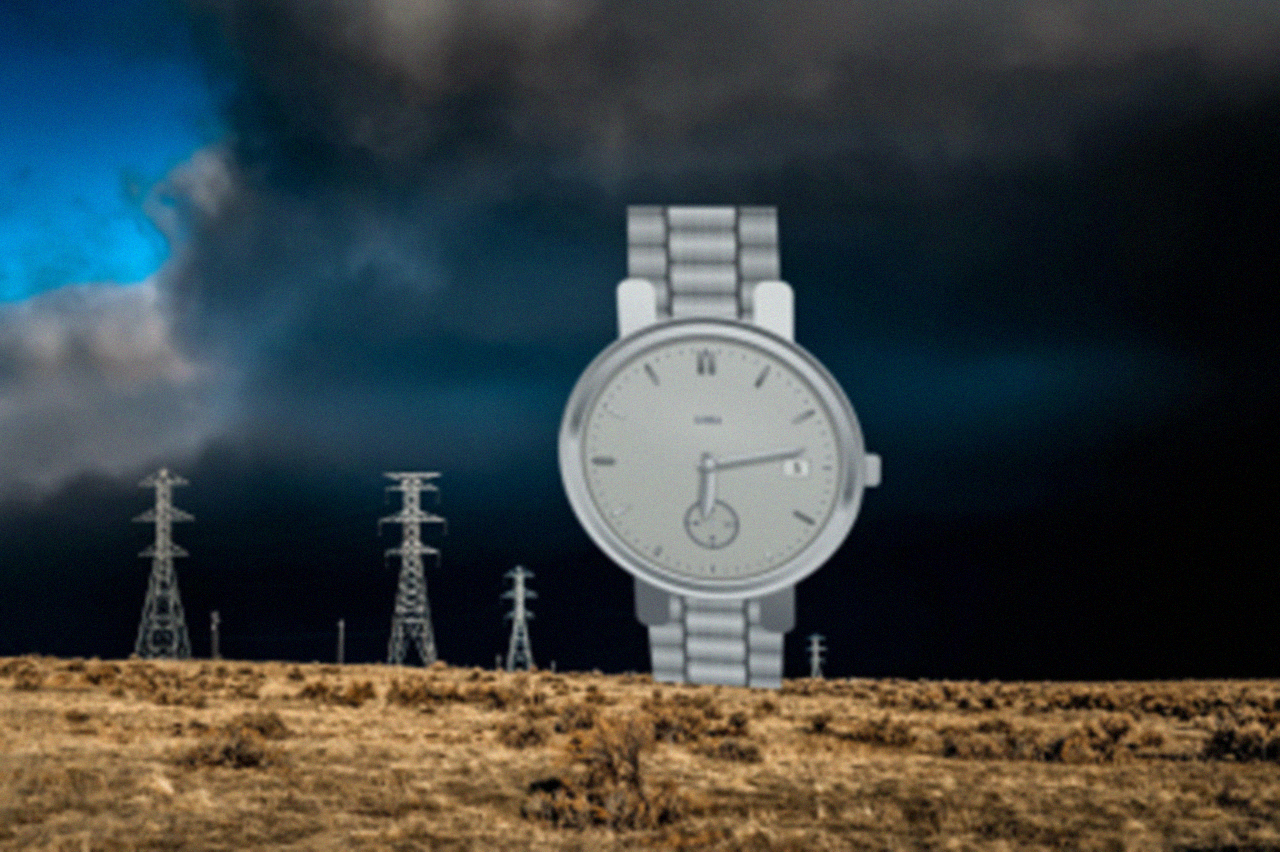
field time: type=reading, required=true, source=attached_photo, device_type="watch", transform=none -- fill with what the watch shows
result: 6:13
